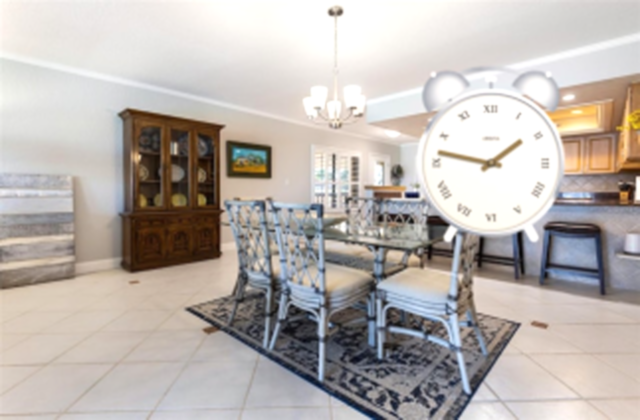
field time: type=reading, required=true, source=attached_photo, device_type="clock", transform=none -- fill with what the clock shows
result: 1:47
